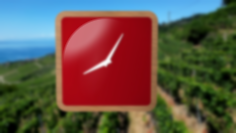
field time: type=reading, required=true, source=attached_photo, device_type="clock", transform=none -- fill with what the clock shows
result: 8:05
